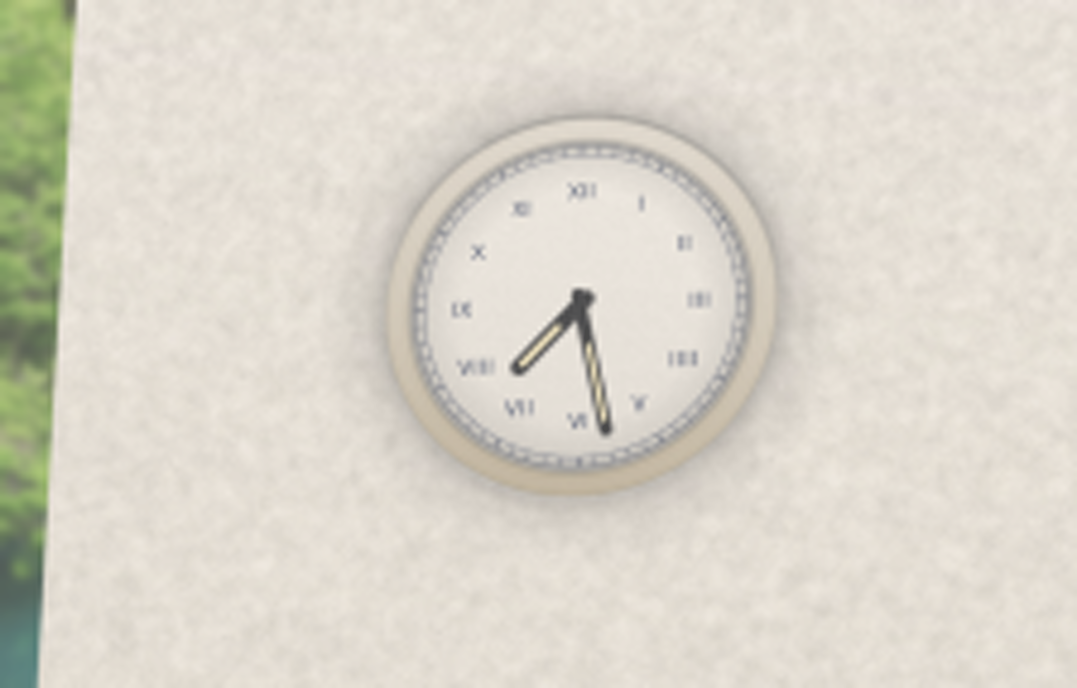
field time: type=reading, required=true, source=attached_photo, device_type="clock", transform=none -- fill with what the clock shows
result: 7:28
